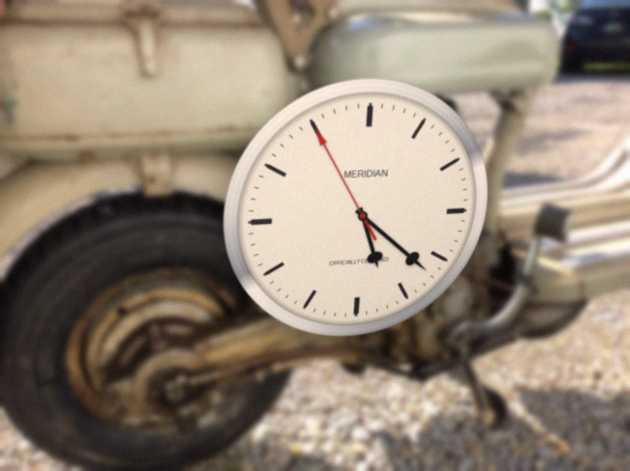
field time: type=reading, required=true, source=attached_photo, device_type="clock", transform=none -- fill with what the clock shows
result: 5:21:55
